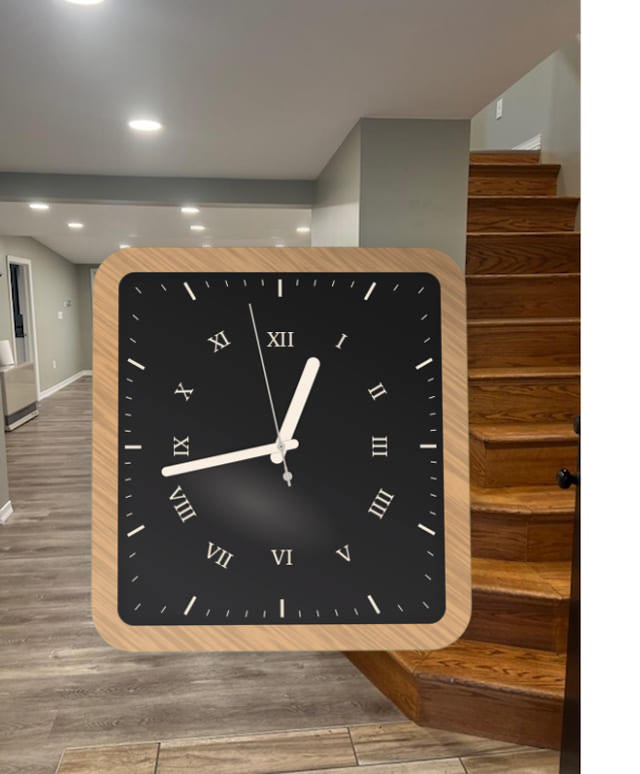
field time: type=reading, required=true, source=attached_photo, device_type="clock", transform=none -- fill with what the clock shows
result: 12:42:58
